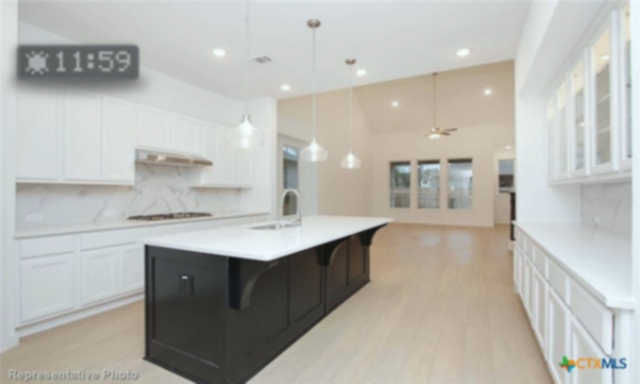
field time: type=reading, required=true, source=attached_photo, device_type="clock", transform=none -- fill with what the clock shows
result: 11:59
